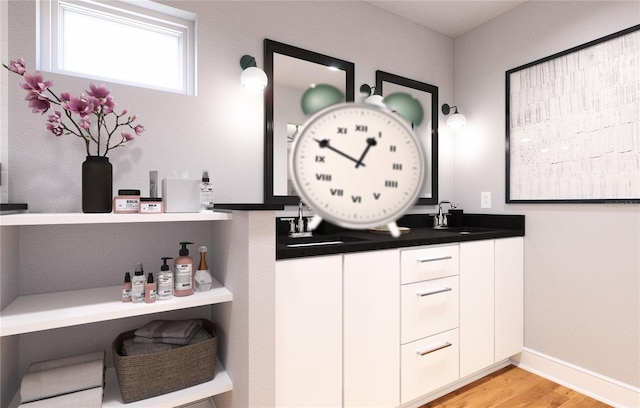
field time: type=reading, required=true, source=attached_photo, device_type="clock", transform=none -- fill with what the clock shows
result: 12:49
